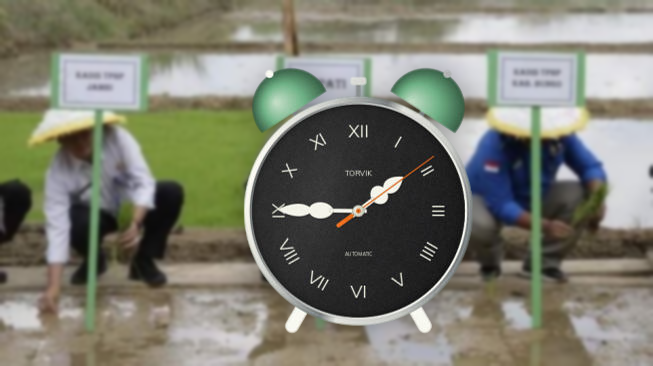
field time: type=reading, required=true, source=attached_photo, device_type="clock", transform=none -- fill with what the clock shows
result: 1:45:09
